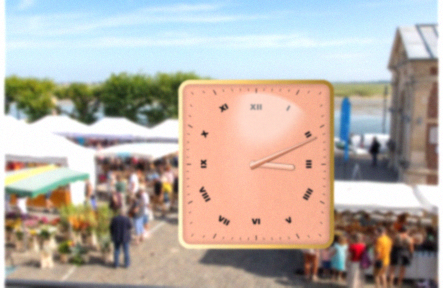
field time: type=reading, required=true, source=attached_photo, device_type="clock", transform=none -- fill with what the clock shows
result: 3:11
